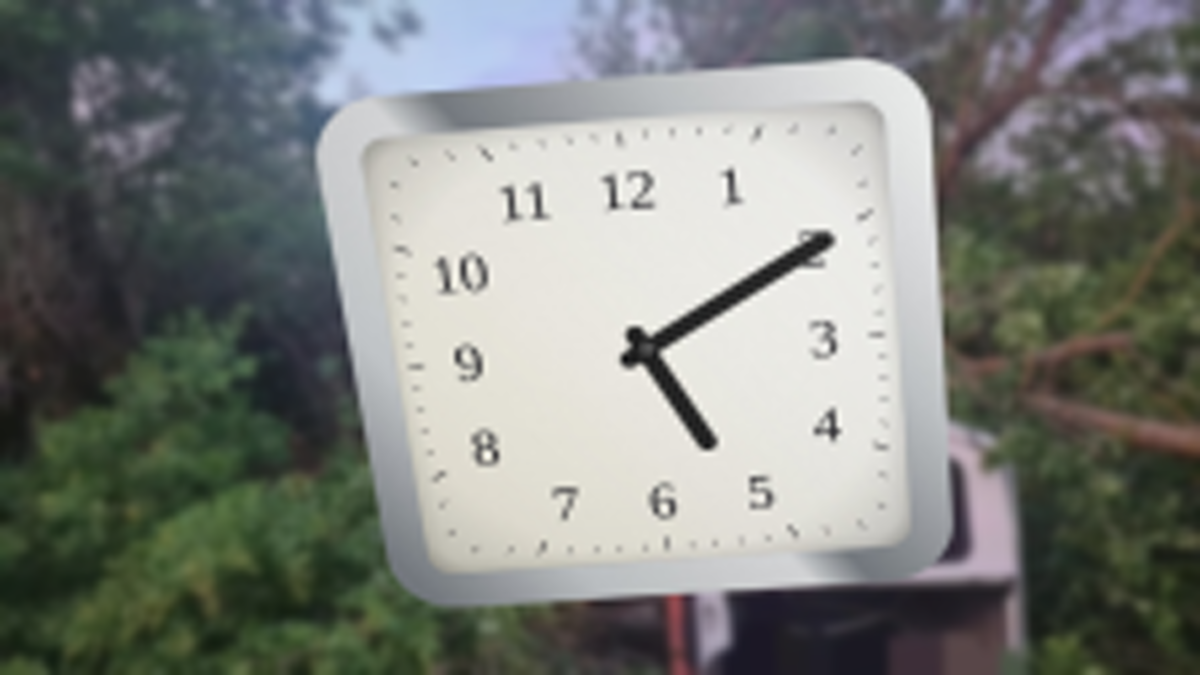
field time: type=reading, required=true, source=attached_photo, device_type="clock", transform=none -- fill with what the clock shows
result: 5:10
